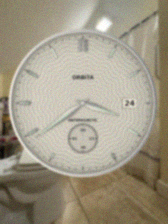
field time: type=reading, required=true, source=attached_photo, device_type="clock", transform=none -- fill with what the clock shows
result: 3:39
